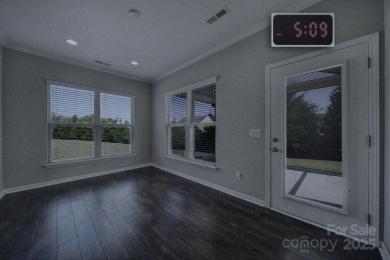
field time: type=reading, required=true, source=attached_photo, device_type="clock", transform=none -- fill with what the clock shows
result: 5:09
